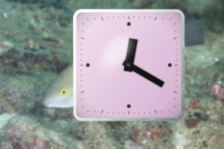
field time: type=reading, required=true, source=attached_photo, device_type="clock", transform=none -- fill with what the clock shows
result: 12:20
